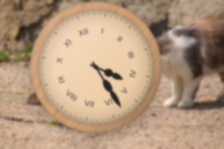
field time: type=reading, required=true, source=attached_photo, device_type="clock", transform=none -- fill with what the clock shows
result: 4:28
